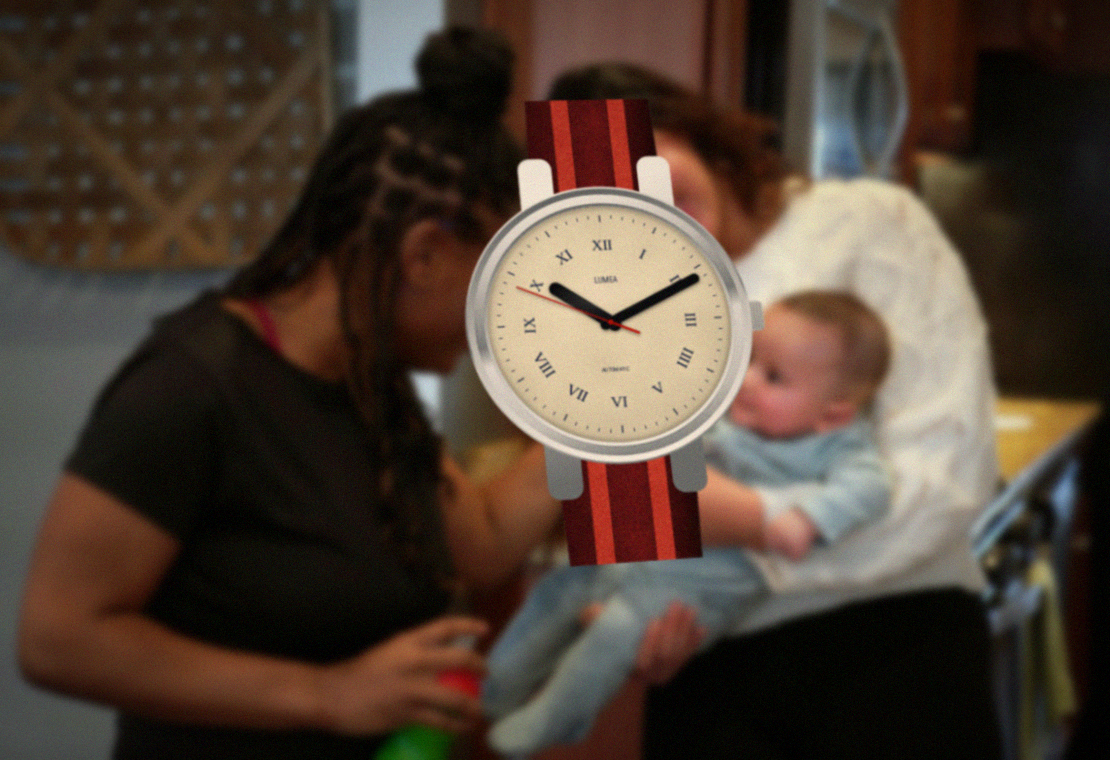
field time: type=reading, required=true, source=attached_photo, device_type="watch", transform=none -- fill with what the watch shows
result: 10:10:49
